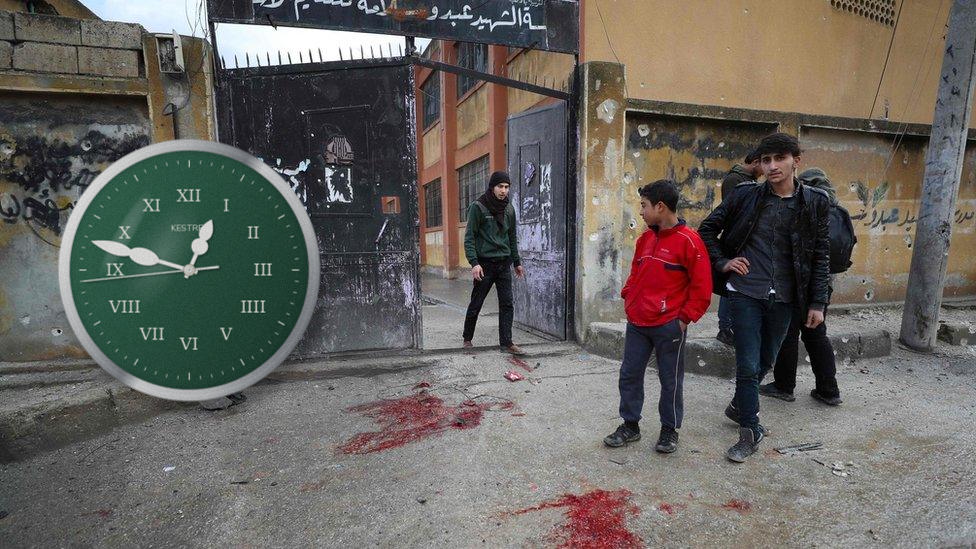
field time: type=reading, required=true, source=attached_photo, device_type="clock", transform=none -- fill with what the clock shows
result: 12:47:44
